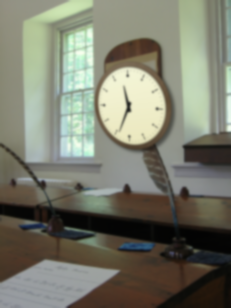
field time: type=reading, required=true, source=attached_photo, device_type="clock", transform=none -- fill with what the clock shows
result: 11:34
